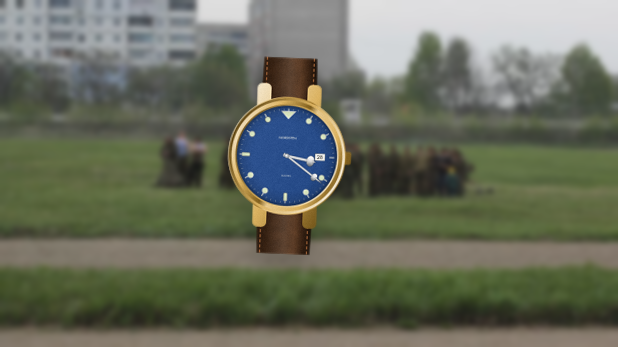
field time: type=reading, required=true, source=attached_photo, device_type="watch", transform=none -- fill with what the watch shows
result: 3:21
